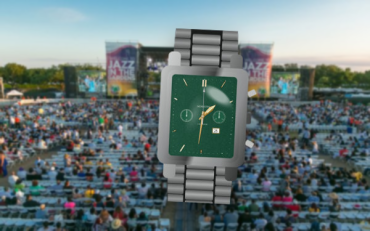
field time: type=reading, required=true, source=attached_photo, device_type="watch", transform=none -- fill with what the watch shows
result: 1:31
